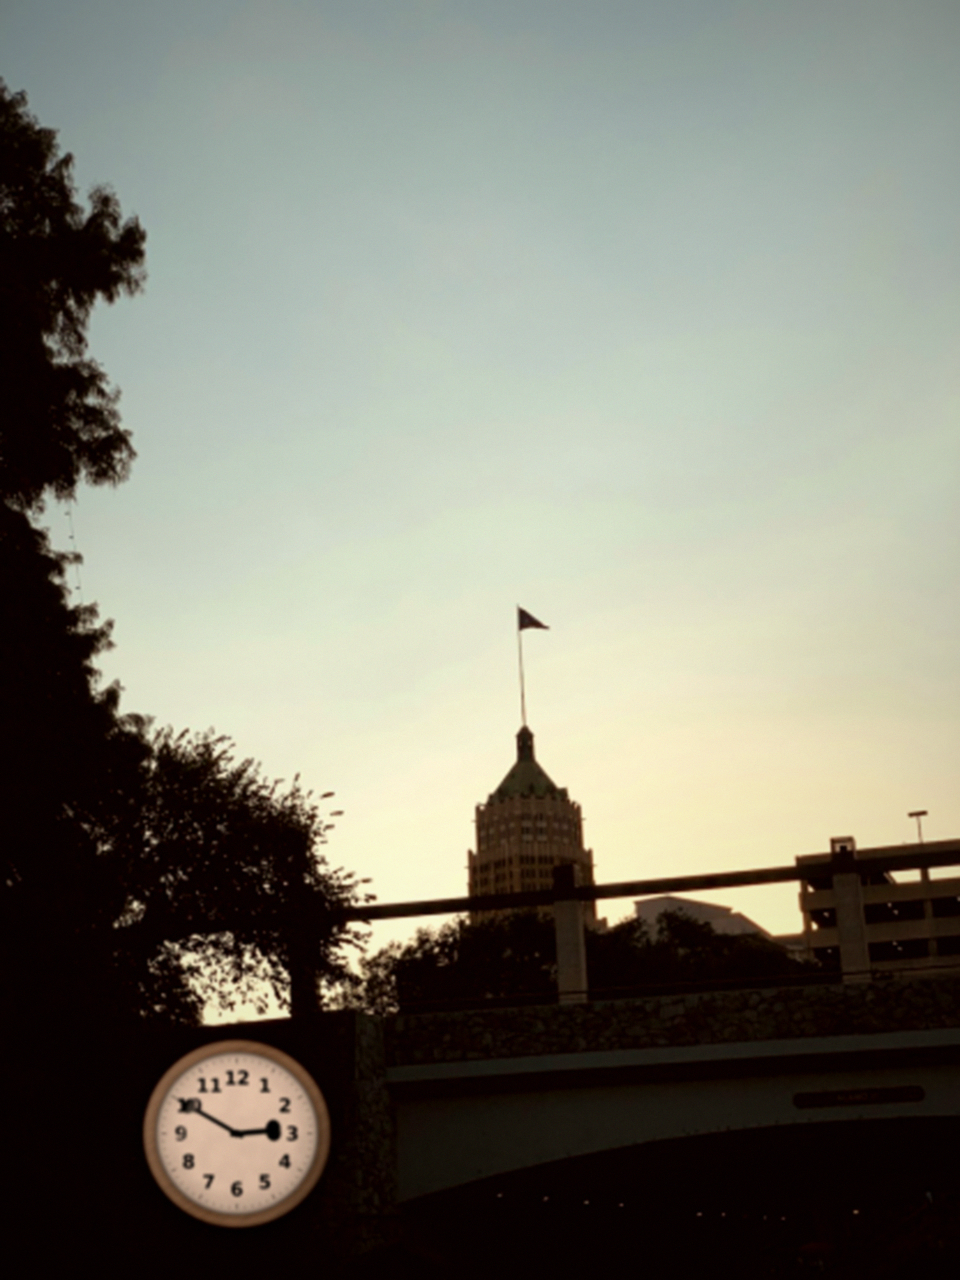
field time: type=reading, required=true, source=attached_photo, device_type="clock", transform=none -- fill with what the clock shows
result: 2:50
